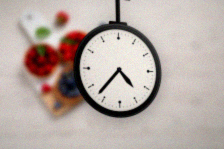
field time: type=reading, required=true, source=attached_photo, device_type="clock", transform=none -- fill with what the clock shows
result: 4:37
